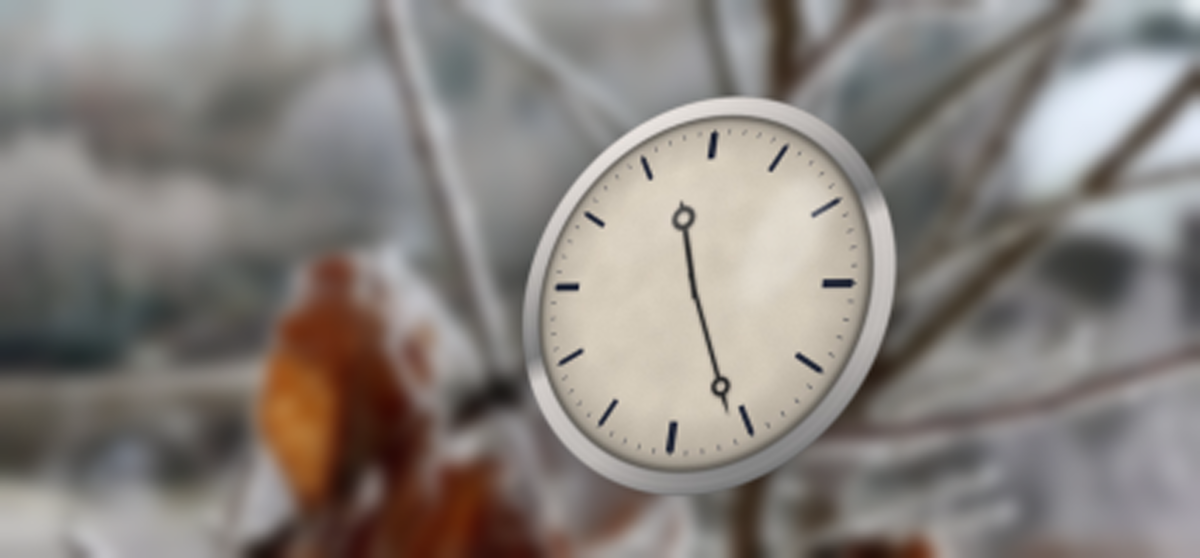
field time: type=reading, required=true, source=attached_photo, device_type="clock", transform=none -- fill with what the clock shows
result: 11:26
